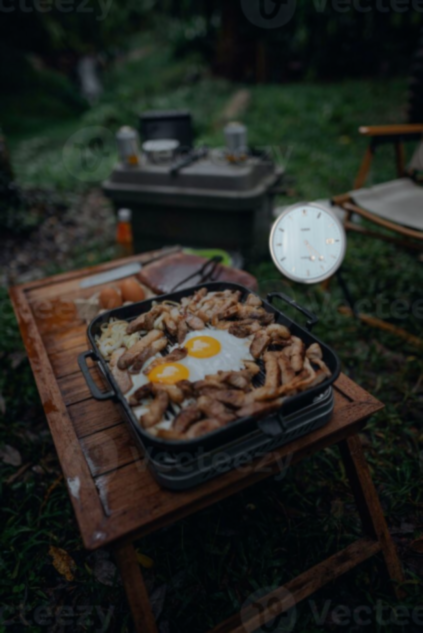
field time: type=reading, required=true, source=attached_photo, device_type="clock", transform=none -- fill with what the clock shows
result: 5:23
